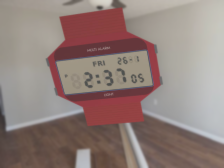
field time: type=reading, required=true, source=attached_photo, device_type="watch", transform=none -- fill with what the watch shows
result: 2:37:05
